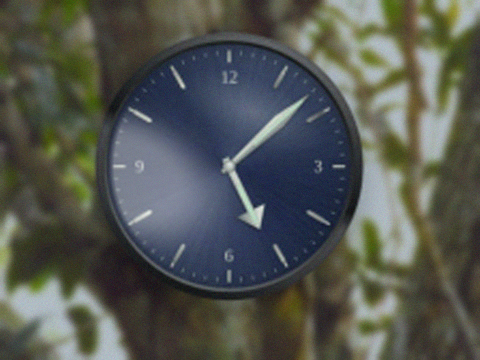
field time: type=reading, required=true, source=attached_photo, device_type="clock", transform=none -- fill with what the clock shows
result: 5:08
